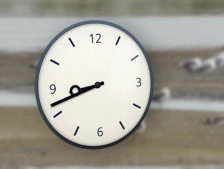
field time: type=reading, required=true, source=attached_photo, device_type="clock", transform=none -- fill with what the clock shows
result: 8:42
